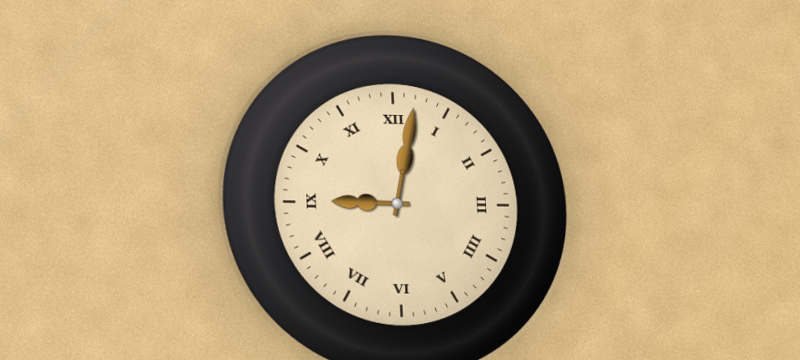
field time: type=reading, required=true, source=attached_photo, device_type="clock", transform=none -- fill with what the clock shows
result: 9:02
